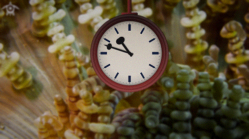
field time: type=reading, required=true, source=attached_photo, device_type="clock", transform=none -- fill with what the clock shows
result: 10:48
